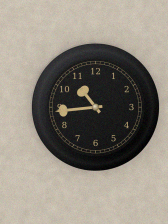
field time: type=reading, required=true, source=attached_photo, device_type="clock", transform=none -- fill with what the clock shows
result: 10:44
